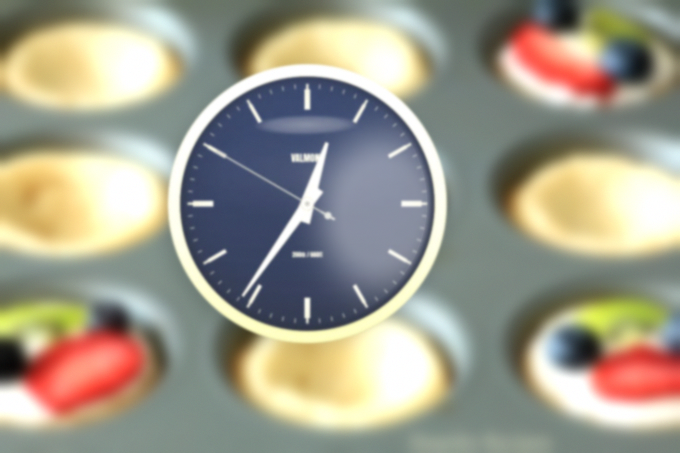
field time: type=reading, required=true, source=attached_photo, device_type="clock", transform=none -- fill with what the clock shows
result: 12:35:50
